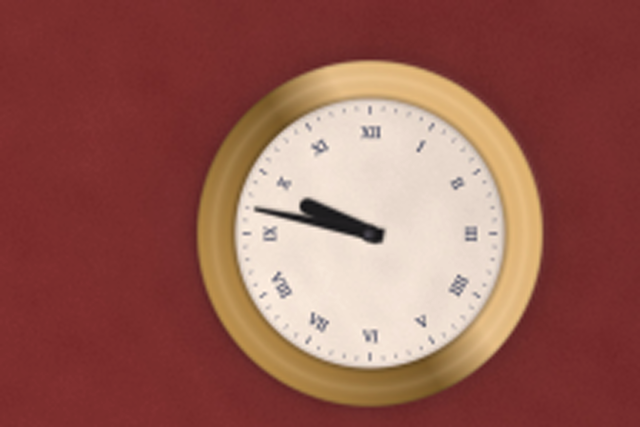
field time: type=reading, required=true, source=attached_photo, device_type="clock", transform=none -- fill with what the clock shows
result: 9:47
